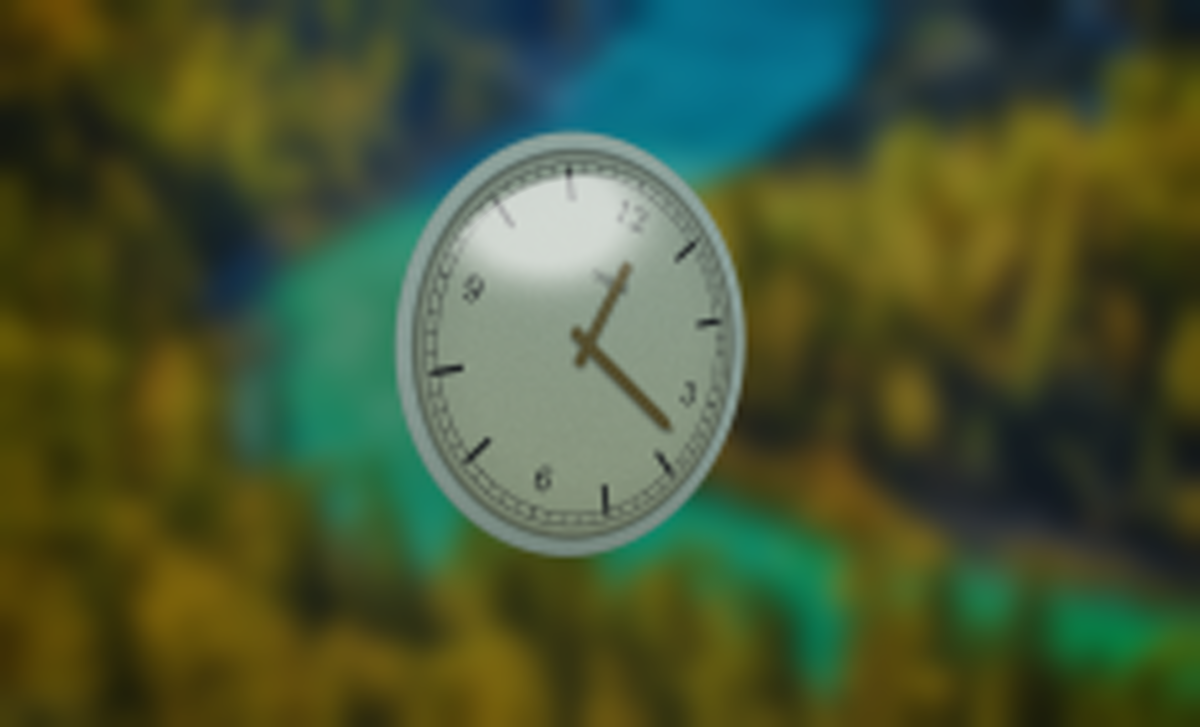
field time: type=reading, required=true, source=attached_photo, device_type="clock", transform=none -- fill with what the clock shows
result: 12:18
